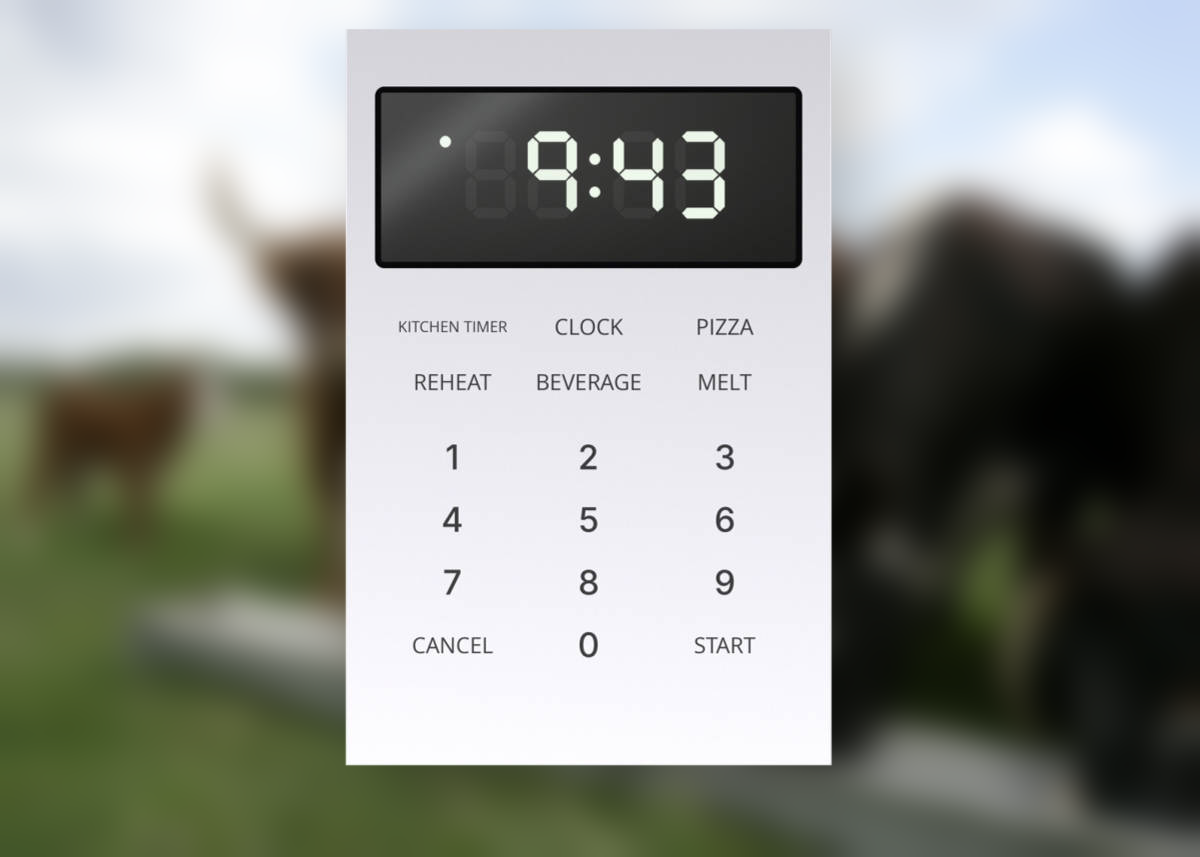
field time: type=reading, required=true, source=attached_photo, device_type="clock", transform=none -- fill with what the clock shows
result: 9:43
